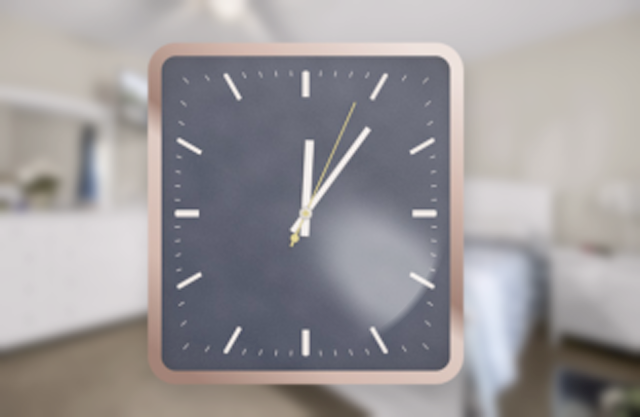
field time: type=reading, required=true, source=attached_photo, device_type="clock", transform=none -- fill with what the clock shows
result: 12:06:04
